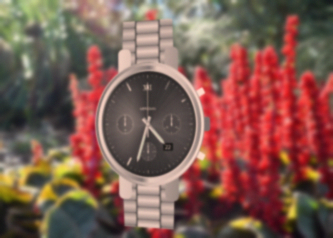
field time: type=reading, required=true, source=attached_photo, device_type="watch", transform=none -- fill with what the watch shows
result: 4:33
